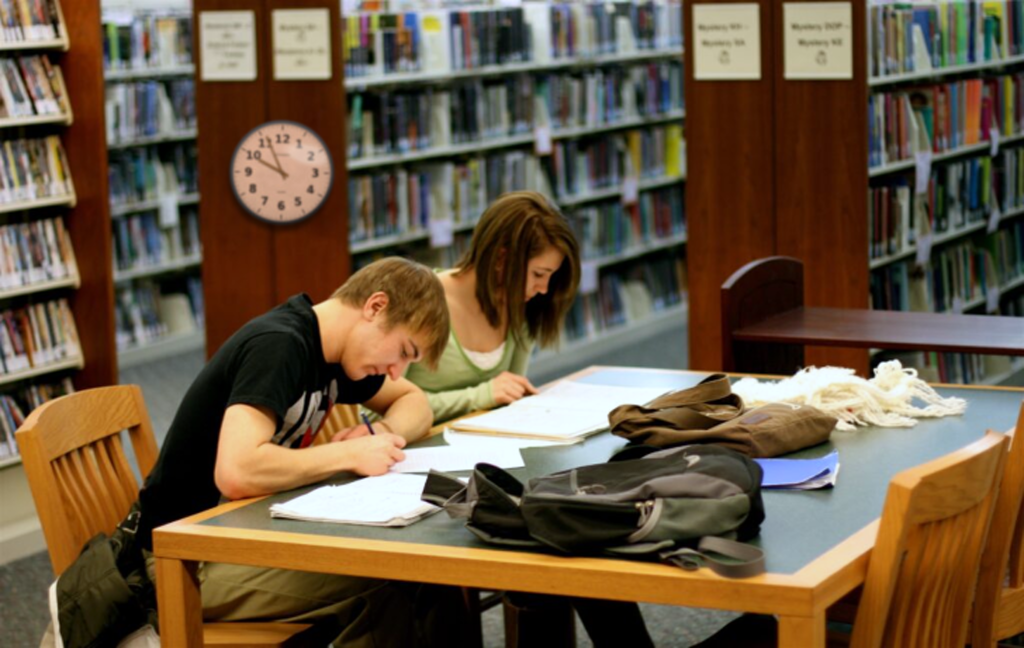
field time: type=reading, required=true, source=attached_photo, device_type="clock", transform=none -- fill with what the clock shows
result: 9:56
